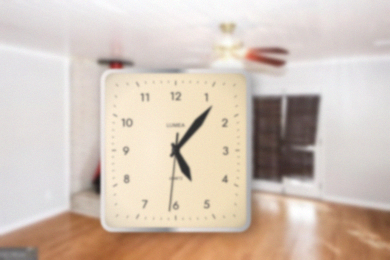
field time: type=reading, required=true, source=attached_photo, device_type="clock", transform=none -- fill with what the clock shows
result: 5:06:31
